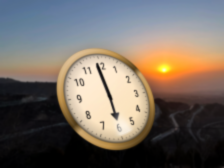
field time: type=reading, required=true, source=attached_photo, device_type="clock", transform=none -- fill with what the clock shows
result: 5:59
